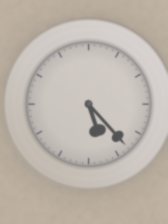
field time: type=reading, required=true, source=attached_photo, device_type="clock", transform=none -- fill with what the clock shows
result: 5:23
